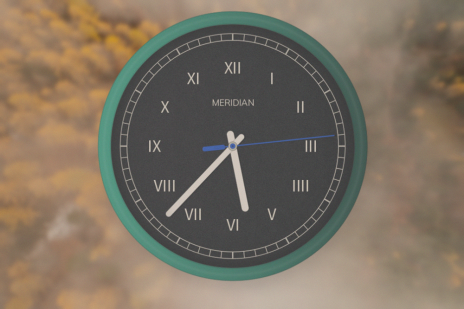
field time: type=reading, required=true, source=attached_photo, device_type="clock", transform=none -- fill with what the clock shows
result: 5:37:14
